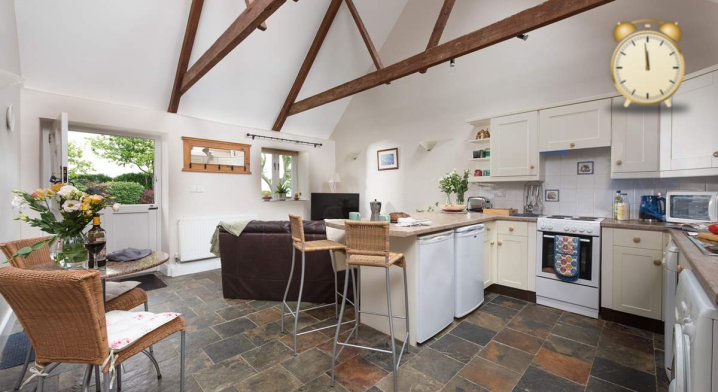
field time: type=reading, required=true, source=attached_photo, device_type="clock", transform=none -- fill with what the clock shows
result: 11:59
